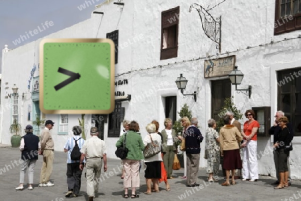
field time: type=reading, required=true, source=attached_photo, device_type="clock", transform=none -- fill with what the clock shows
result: 9:40
